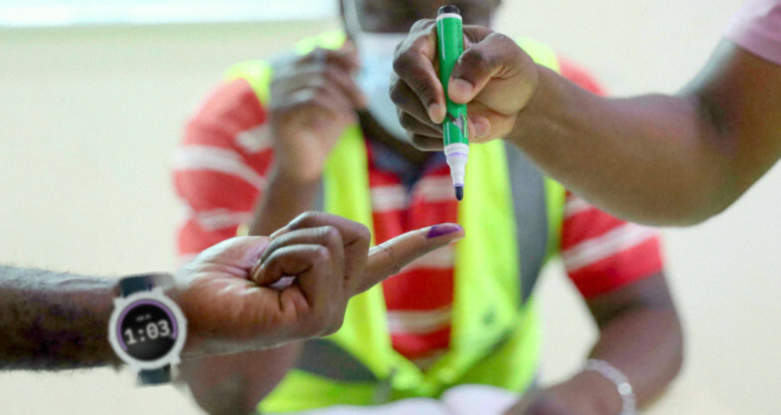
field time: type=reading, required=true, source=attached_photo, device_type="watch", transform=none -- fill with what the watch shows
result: 1:03
